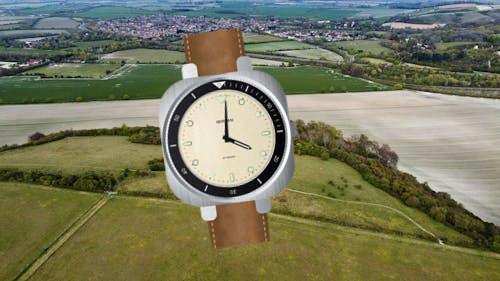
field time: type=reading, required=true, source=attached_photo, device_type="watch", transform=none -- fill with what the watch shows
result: 4:01
